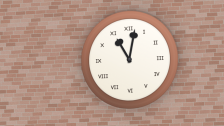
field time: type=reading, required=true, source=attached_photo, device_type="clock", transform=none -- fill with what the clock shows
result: 11:02
